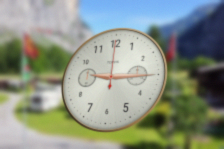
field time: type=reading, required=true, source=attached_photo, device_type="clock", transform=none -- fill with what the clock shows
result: 9:15
